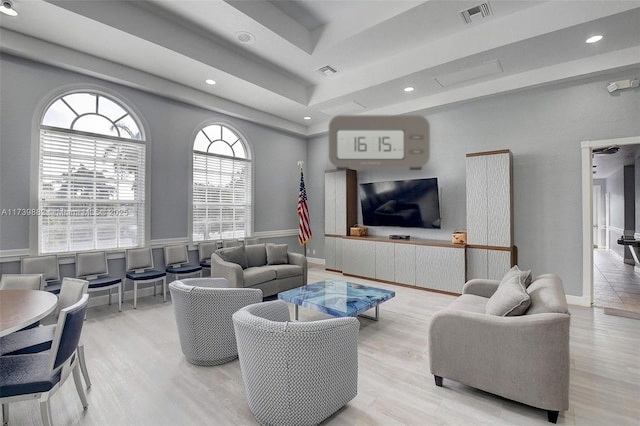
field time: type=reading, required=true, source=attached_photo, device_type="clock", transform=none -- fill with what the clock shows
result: 16:15
